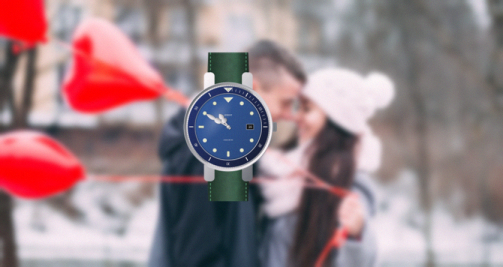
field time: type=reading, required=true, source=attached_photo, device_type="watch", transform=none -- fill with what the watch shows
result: 10:50
